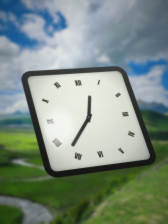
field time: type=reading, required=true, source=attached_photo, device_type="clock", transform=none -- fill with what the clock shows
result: 12:37
